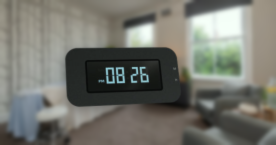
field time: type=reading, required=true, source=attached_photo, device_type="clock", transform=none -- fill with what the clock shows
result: 8:26
